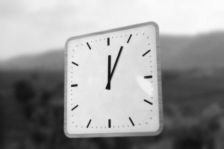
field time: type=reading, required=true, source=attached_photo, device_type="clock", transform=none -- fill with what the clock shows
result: 12:04
